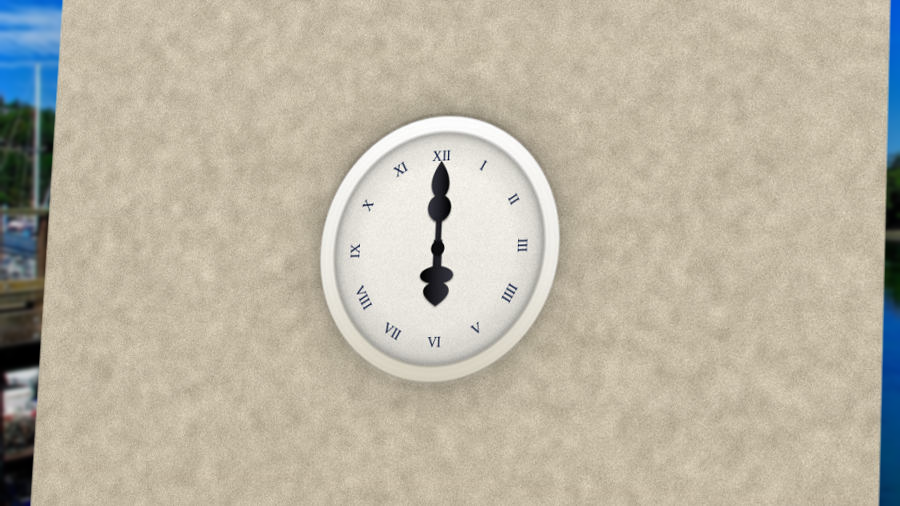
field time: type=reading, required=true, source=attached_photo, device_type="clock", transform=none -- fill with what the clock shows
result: 6:00
